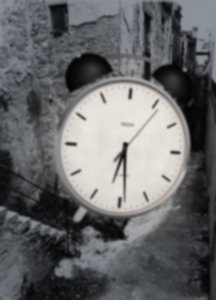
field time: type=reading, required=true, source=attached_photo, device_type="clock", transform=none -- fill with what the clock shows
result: 6:29:06
